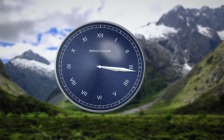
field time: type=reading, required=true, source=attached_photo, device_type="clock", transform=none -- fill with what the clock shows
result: 3:16
